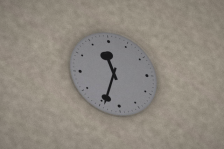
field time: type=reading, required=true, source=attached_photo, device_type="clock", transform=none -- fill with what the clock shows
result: 11:34
